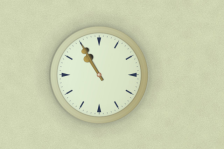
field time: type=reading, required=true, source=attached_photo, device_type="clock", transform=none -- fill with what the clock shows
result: 10:55
